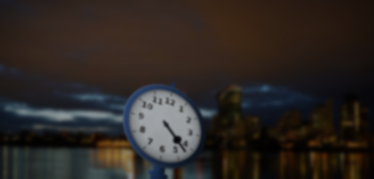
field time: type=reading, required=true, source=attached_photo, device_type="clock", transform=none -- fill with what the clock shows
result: 4:22
